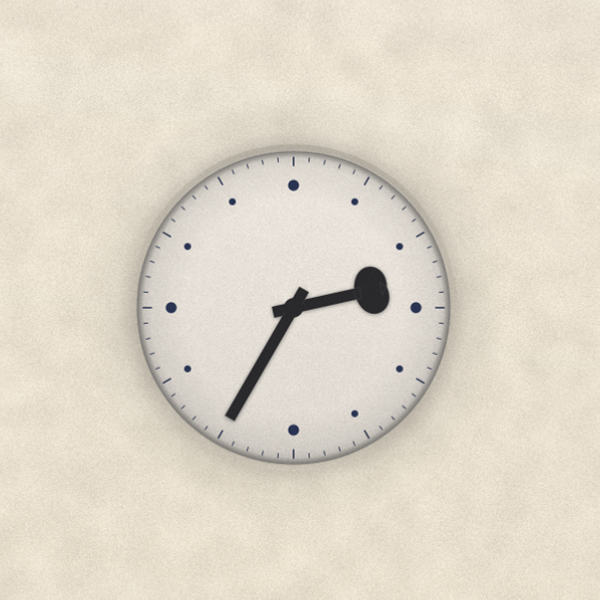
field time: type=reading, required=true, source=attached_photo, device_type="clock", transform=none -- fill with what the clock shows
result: 2:35
